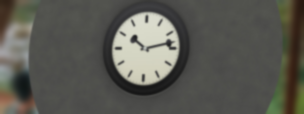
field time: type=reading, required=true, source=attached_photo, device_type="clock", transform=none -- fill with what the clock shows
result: 10:13
